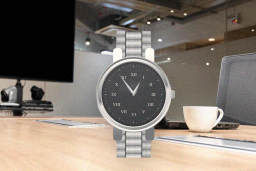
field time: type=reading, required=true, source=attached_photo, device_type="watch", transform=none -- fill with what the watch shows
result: 12:54
